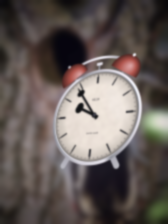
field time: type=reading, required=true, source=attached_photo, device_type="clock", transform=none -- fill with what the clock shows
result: 9:54
